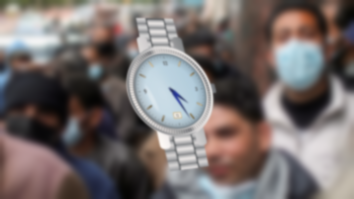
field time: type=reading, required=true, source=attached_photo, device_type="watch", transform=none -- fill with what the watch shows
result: 4:26
